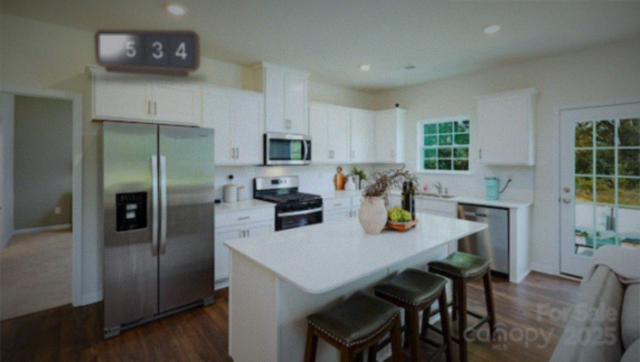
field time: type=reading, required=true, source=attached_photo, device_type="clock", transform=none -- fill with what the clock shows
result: 5:34
